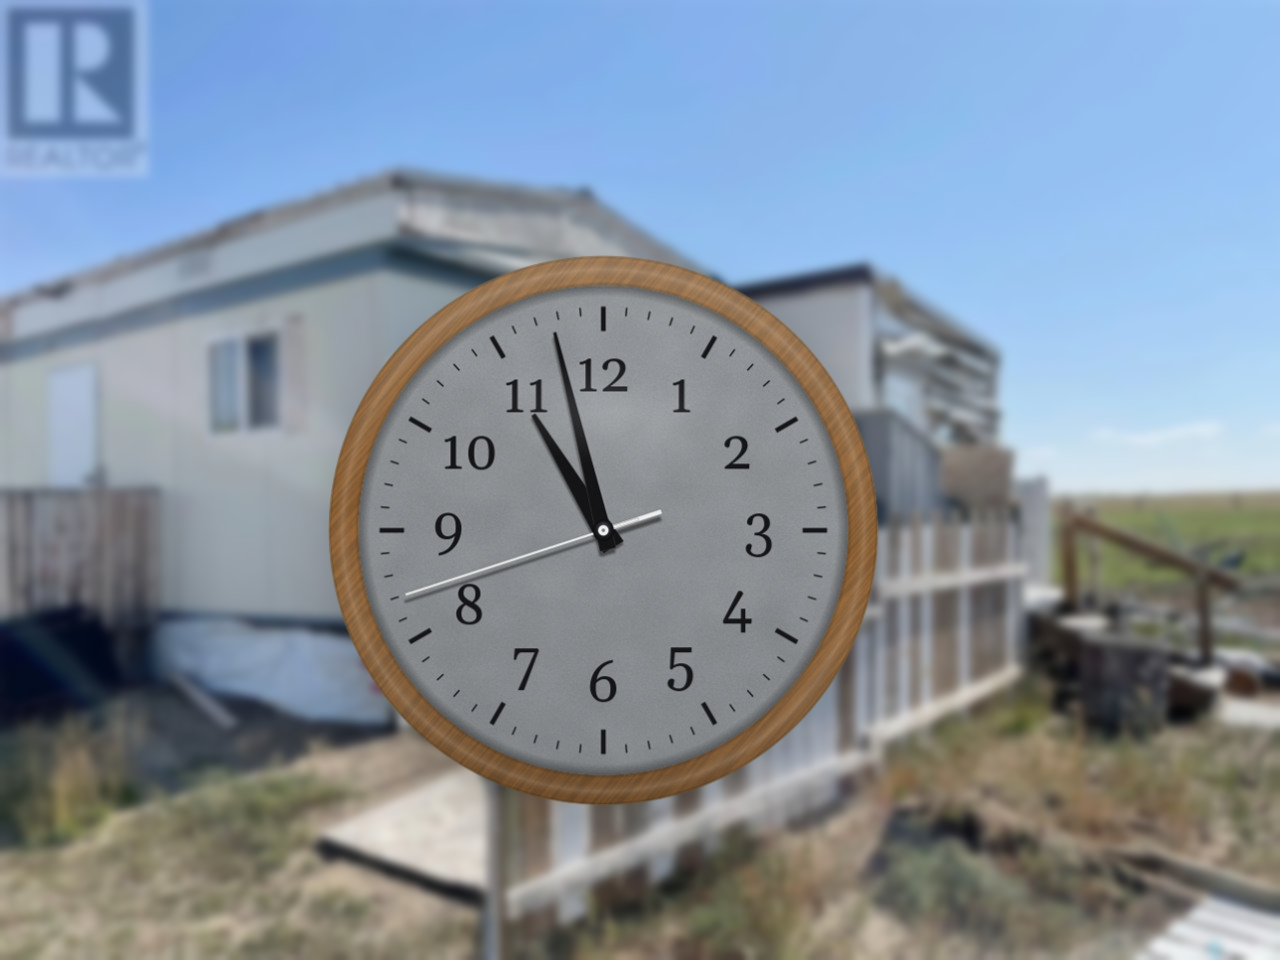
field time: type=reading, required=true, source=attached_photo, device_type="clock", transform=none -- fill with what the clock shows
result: 10:57:42
